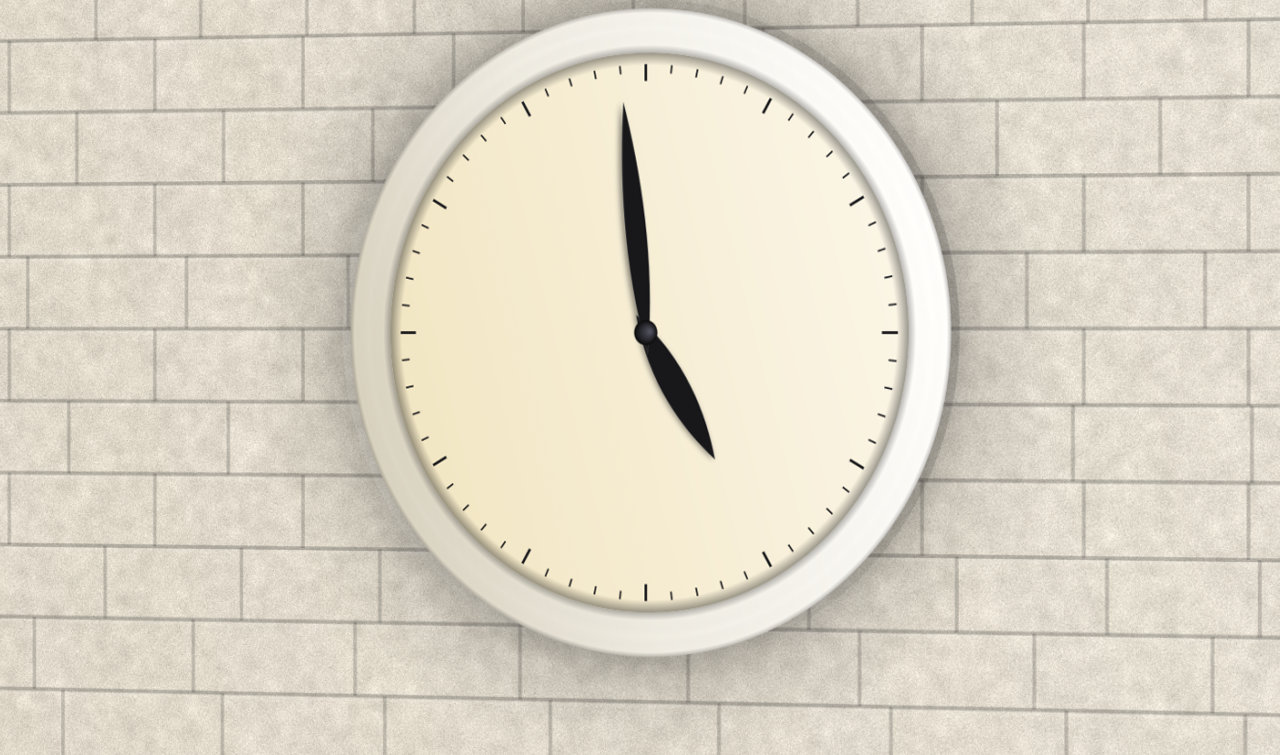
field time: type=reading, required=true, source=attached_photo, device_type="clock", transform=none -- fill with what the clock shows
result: 4:59
